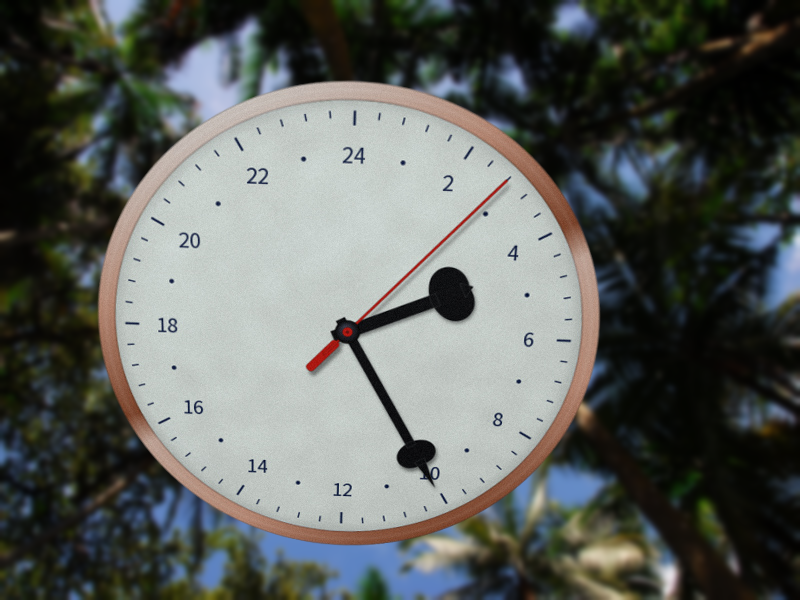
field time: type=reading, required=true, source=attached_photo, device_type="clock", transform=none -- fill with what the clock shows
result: 4:25:07
